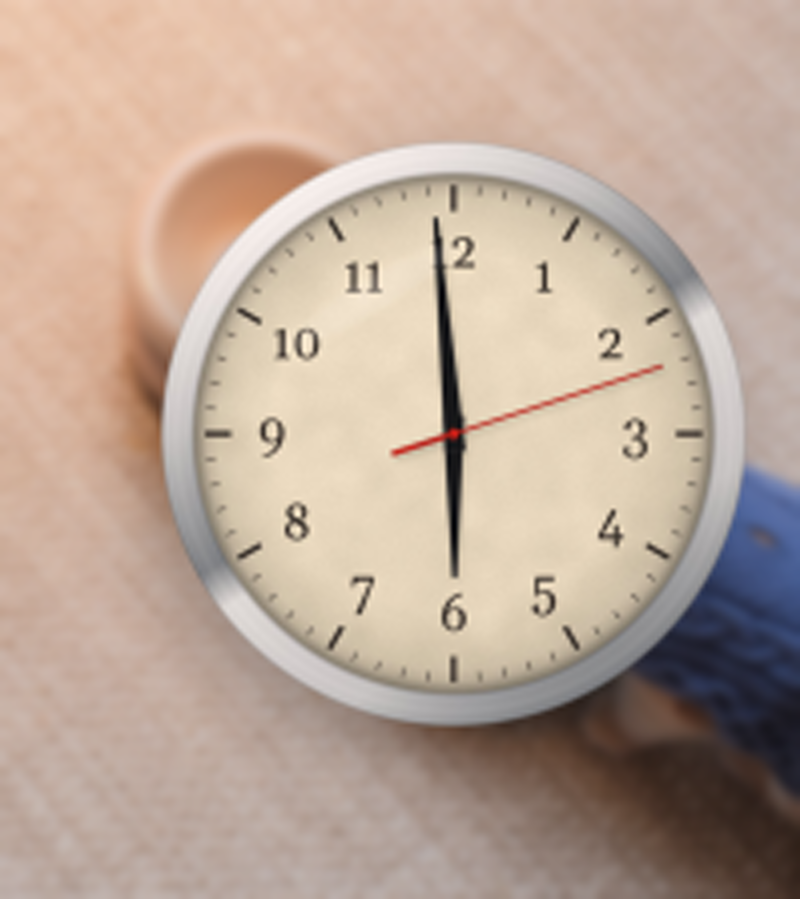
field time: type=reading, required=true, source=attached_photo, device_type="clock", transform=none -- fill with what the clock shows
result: 5:59:12
